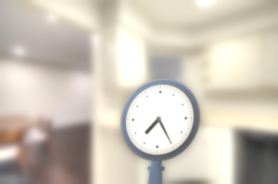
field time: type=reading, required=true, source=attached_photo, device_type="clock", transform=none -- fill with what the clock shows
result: 7:25
